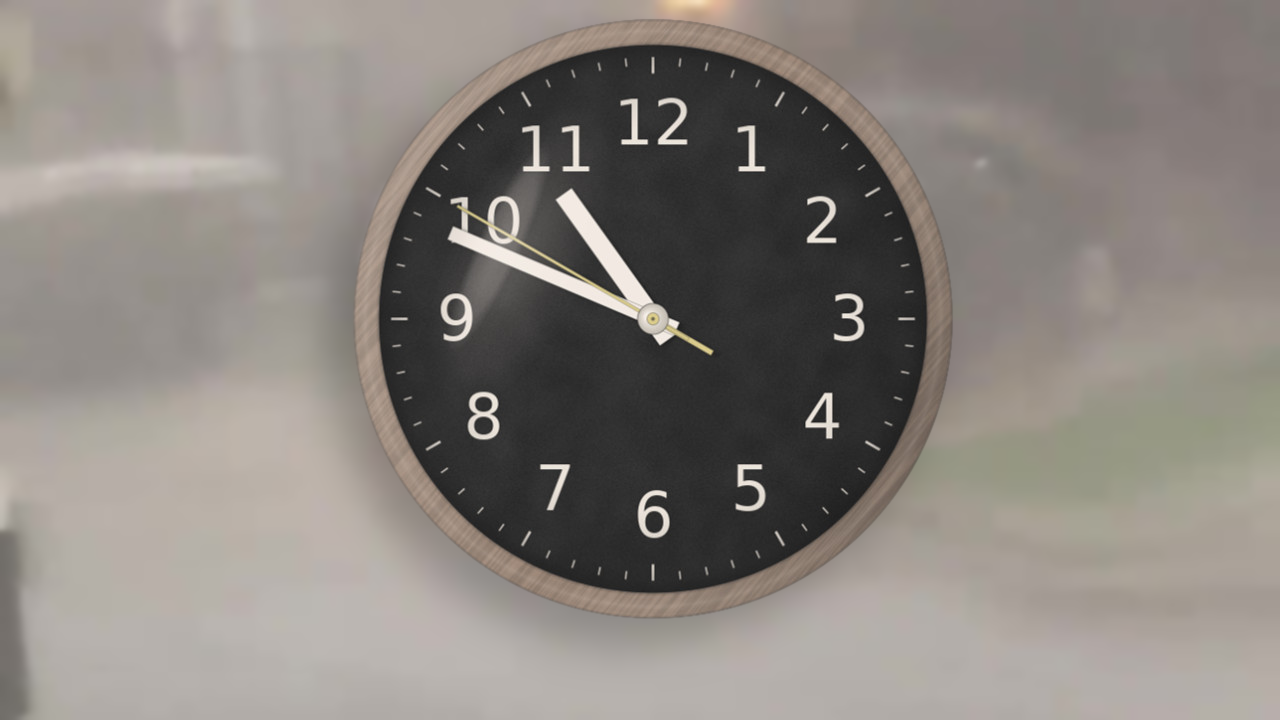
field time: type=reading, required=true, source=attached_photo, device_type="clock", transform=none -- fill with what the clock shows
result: 10:48:50
